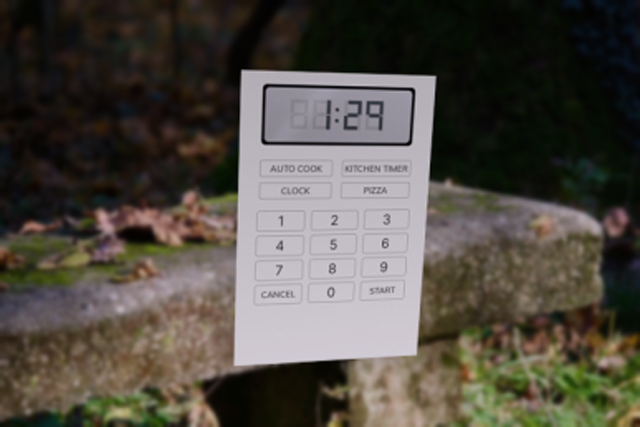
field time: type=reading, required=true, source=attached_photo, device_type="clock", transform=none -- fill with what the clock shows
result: 1:29
